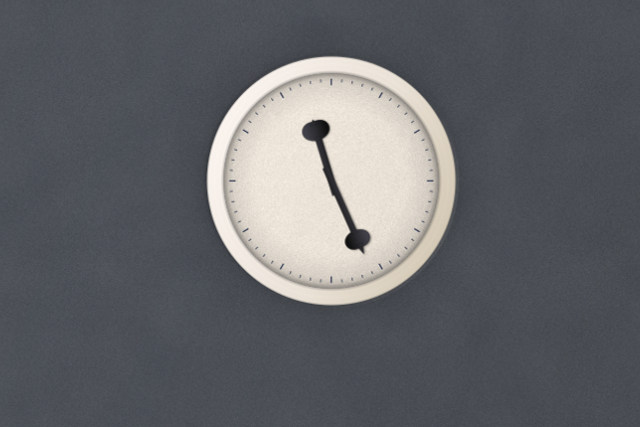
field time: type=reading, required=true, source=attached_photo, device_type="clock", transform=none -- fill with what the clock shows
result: 11:26
